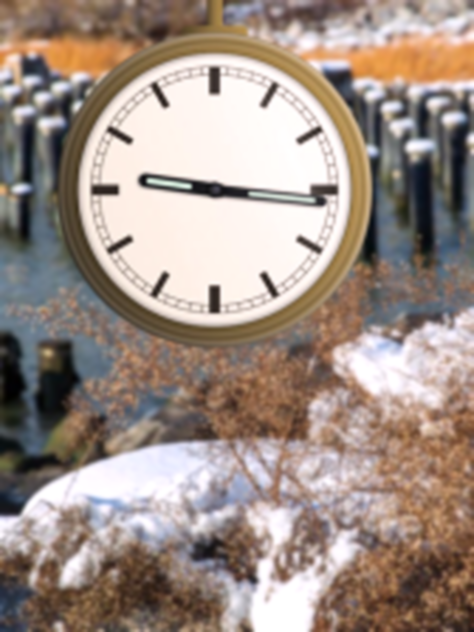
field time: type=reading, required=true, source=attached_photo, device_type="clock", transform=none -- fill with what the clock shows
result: 9:16
